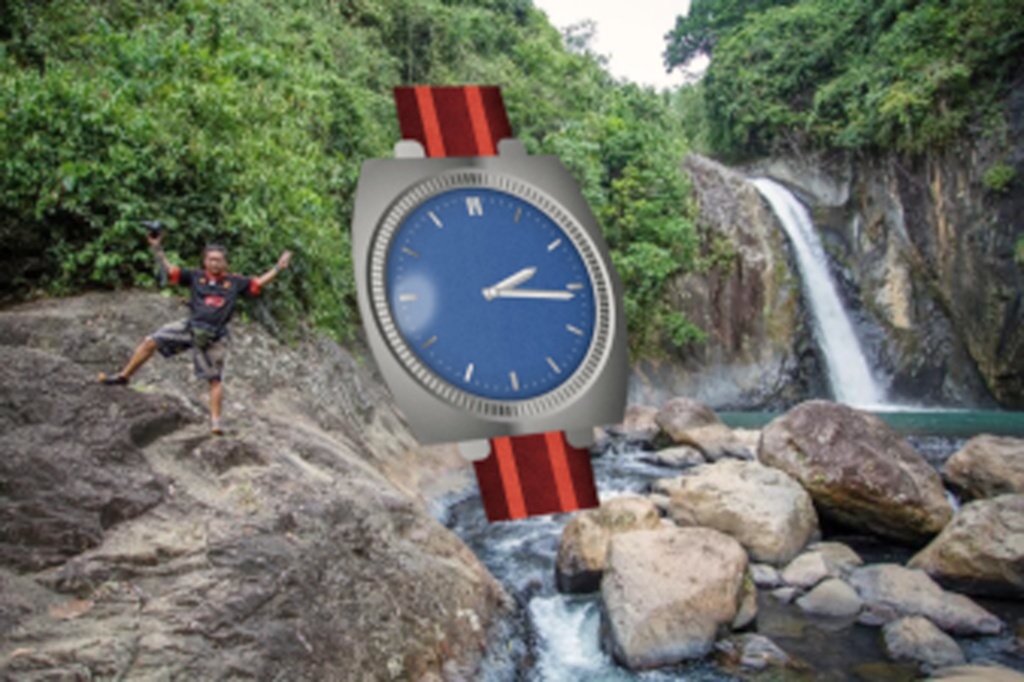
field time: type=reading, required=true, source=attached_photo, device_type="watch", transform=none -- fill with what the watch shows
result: 2:16
